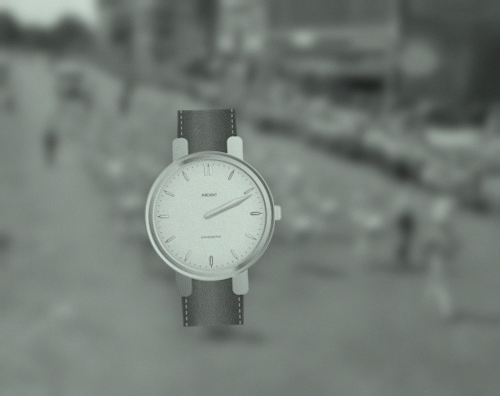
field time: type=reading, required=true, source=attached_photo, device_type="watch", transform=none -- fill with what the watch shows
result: 2:11
